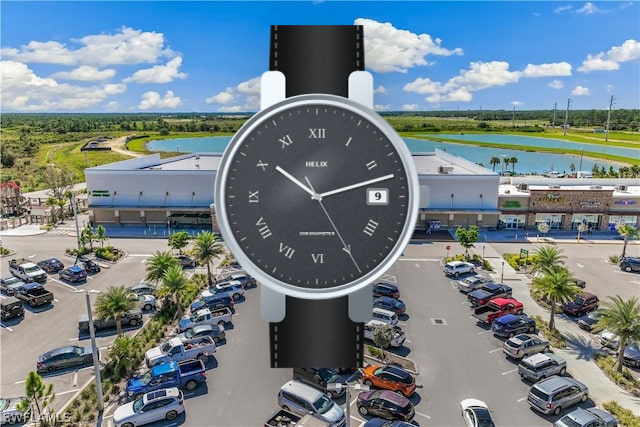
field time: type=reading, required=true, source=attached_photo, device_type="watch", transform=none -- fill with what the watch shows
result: 10:12:25
